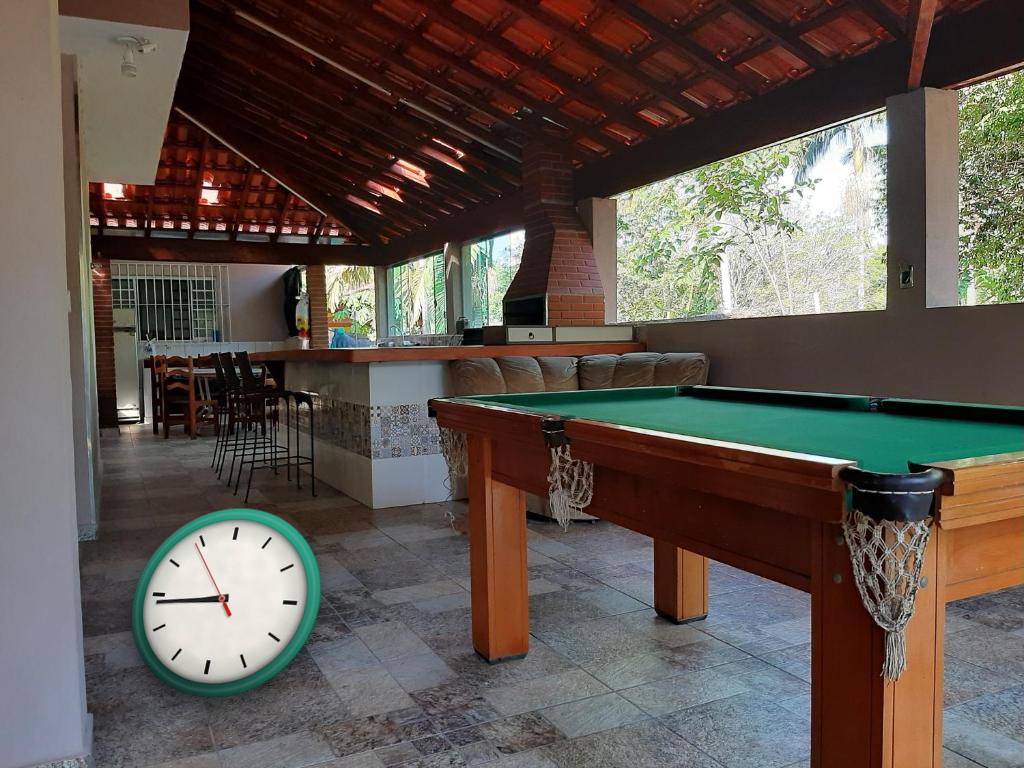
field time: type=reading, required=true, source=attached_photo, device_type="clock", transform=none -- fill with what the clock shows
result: 8:43:54
